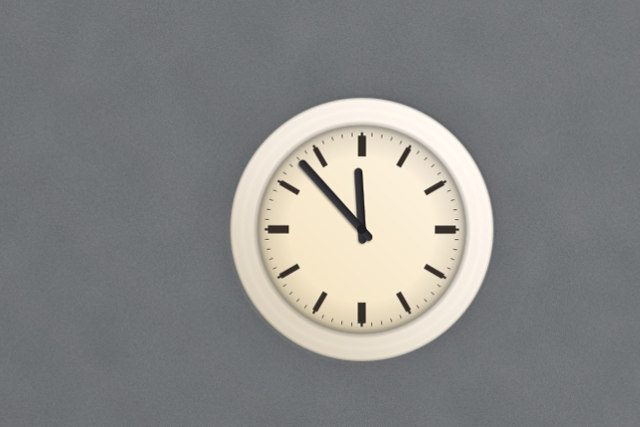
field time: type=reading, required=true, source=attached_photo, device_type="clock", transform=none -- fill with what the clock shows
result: 11:53
